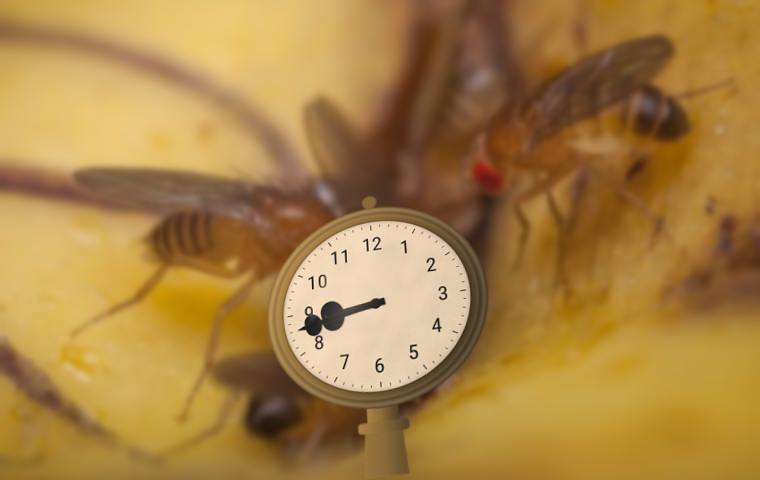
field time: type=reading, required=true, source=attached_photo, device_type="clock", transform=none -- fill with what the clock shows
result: 8:43
